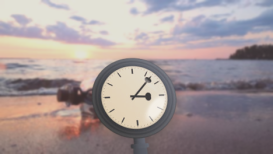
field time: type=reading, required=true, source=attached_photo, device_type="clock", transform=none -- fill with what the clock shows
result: 3:07
